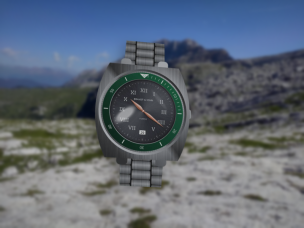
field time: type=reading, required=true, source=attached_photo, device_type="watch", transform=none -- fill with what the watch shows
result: 10:21
